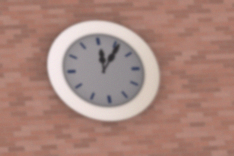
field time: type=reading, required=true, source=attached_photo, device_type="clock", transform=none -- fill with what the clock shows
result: 12:06
